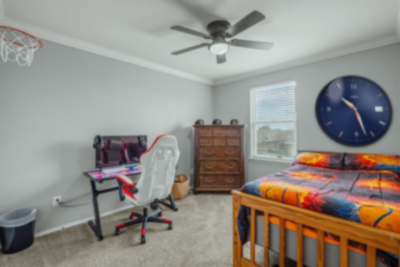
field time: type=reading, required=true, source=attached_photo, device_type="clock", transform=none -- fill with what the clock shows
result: 10:27
